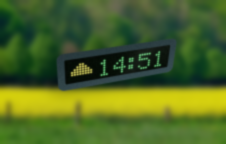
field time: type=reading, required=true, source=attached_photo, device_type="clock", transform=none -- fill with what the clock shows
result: 14:51
